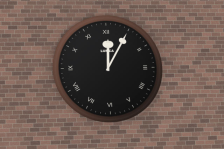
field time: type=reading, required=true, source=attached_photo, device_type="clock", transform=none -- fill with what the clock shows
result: 12:05
